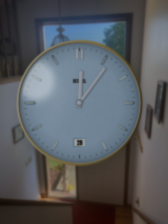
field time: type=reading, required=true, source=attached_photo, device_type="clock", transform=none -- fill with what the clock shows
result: 12:06
